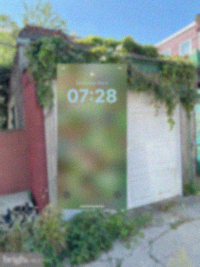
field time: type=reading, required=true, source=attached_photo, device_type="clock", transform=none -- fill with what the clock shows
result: 7:28
